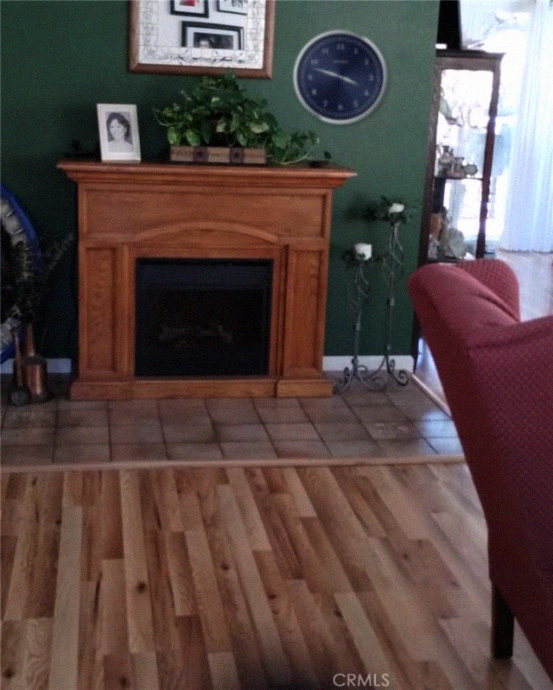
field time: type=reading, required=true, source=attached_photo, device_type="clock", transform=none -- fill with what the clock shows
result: 3:48
